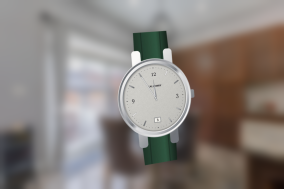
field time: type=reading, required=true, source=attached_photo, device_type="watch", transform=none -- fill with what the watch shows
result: 11:55
